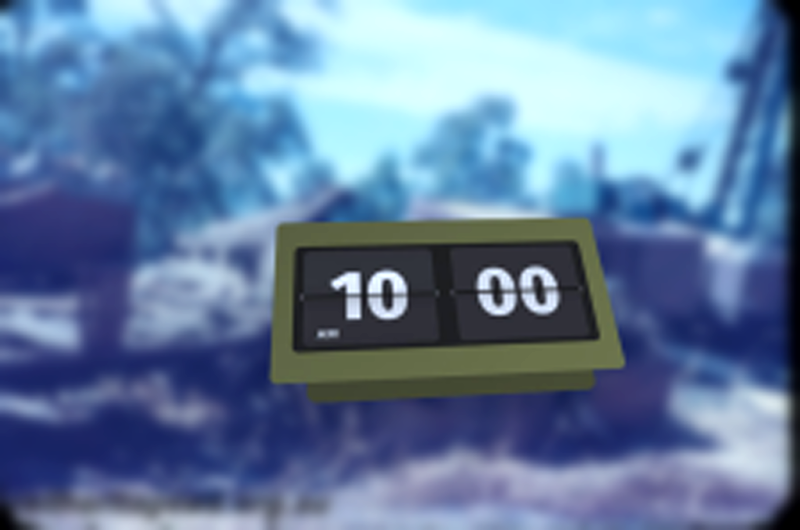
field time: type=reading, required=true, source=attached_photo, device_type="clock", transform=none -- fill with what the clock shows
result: 10:00
